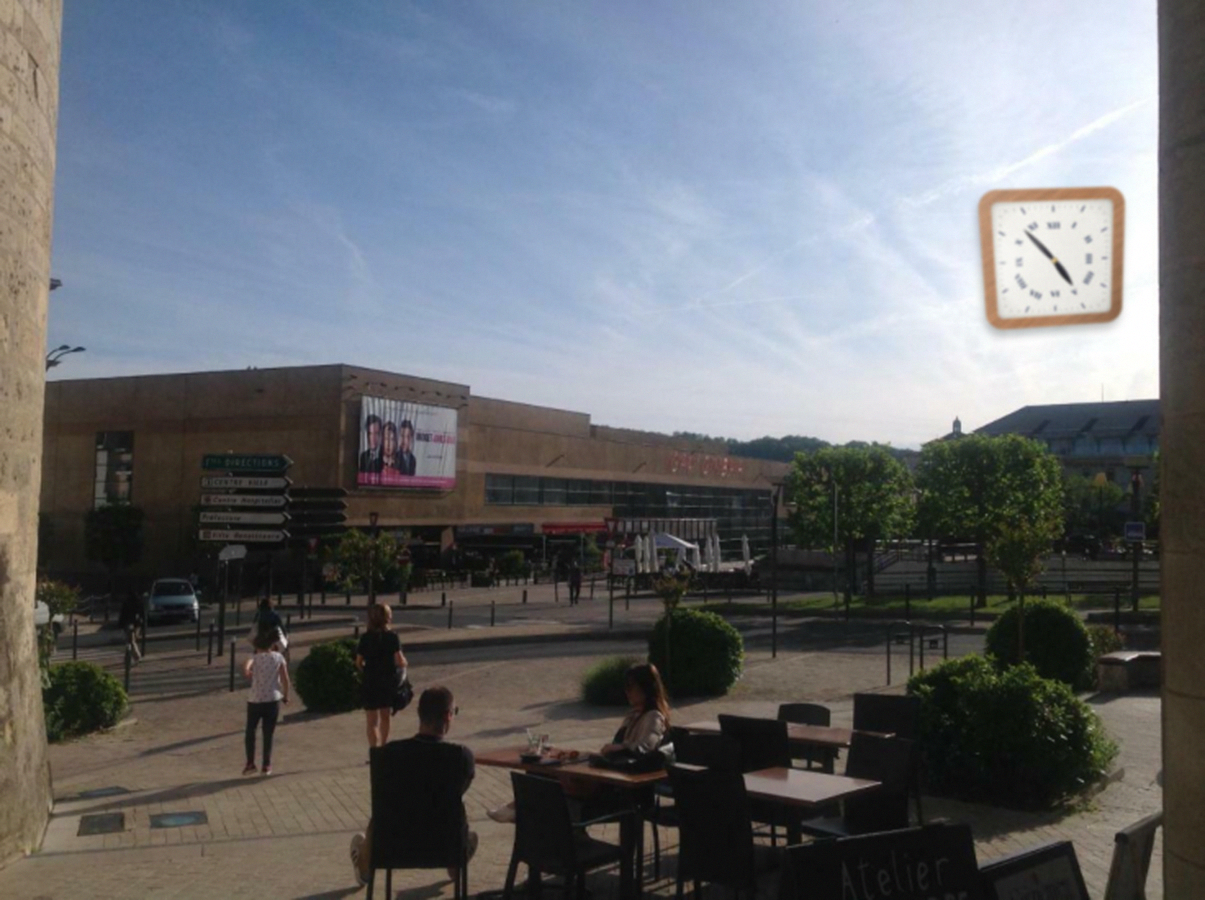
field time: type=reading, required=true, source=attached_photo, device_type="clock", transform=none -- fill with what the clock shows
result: 4:53
